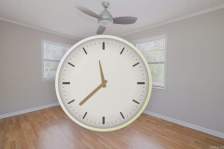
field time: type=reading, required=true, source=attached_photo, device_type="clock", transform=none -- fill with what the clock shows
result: 11:38
